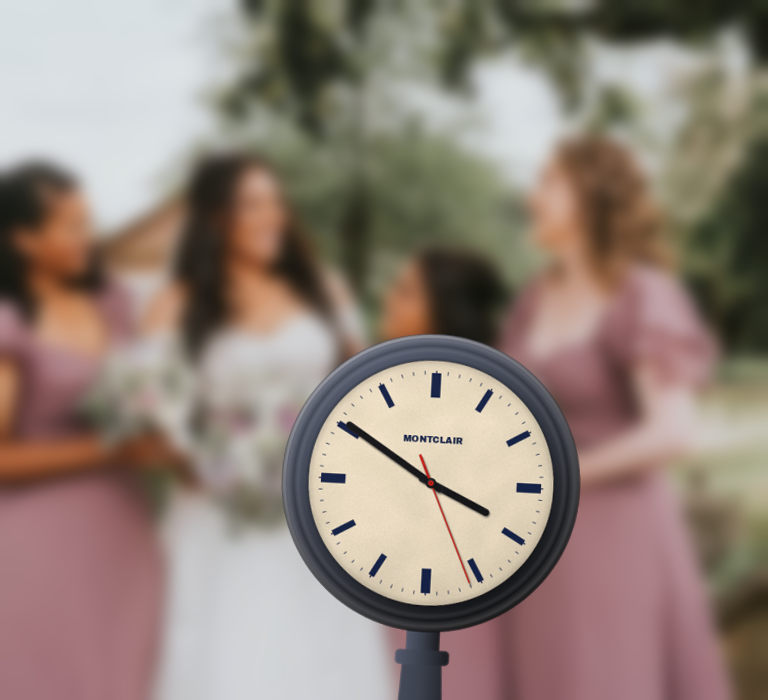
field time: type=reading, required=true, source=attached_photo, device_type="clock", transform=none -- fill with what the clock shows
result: 3:50:26
